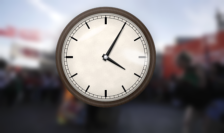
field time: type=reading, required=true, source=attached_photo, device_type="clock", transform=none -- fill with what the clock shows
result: 4:05
